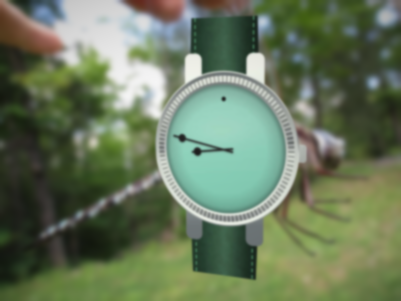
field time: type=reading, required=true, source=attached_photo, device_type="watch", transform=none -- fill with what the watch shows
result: 8:47
